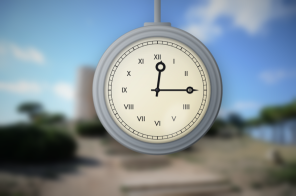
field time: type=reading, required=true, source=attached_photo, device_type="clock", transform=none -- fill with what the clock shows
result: 12:15
